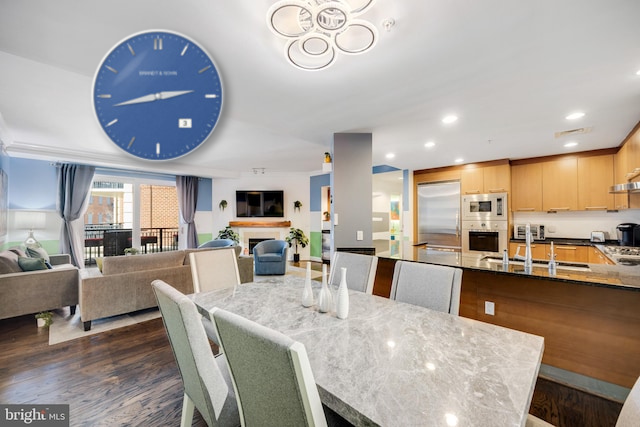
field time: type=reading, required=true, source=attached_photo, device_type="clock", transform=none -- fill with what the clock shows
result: 2:43
